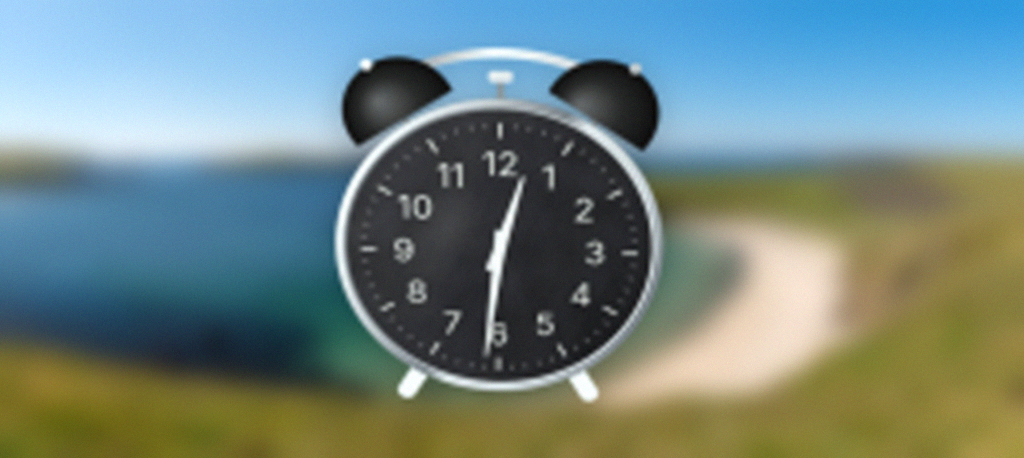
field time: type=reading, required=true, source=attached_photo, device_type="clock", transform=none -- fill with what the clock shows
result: 12:31
